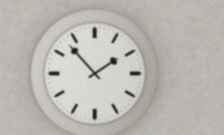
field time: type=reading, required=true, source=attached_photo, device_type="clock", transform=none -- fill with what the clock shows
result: 1:53
